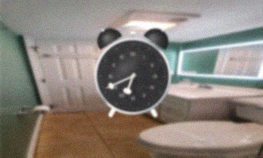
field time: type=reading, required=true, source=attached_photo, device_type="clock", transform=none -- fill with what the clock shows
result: 6:41
